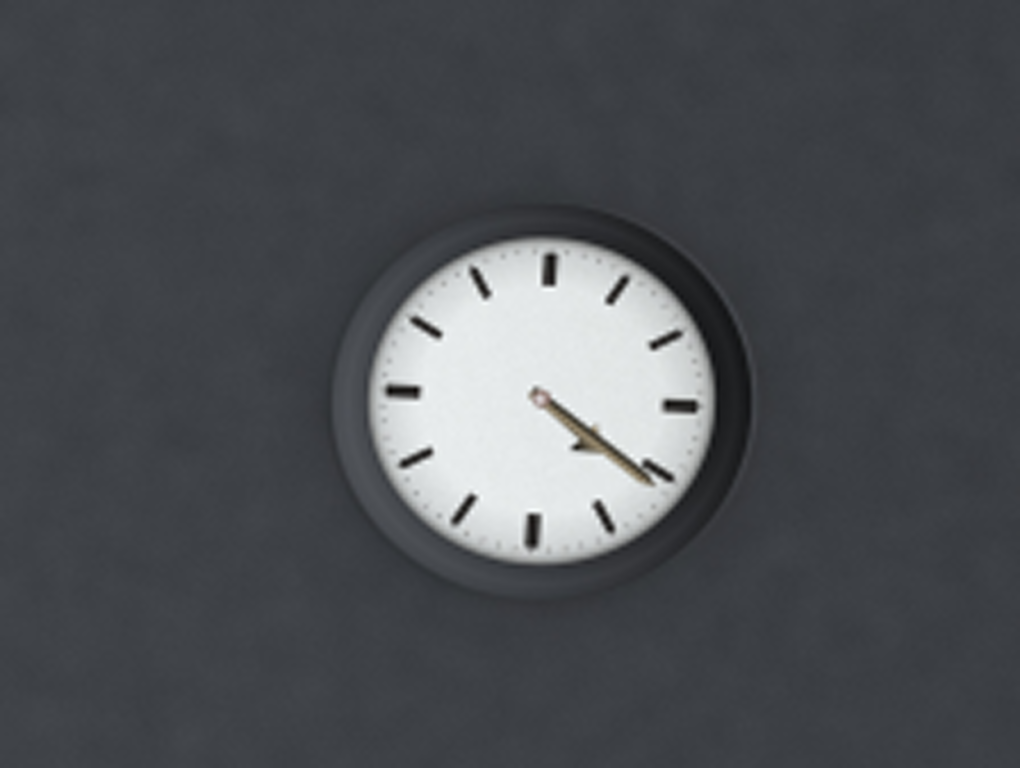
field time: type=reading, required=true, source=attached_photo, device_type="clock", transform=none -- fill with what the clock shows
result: 4:21
